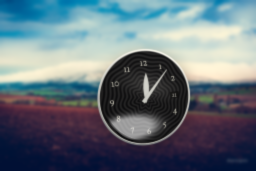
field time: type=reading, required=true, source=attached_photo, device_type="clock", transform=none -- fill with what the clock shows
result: 12:07
